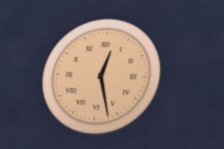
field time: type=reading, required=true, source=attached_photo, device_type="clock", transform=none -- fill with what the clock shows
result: 12:27
